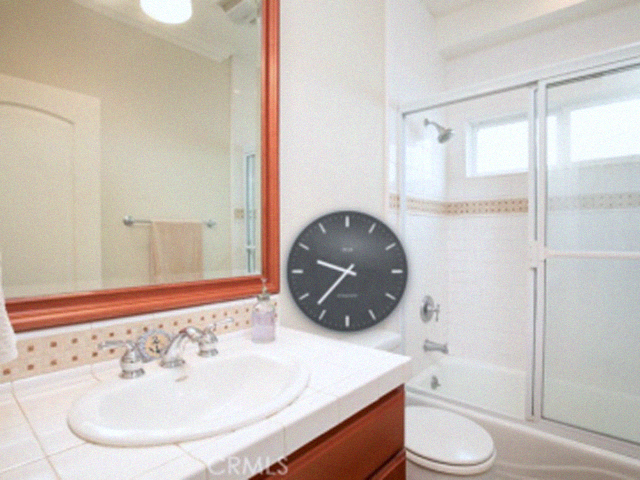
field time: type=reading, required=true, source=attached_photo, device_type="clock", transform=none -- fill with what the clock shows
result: 9:37
